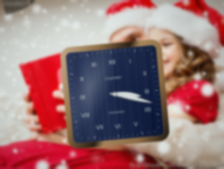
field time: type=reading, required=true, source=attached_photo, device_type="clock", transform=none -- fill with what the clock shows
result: 3:18
